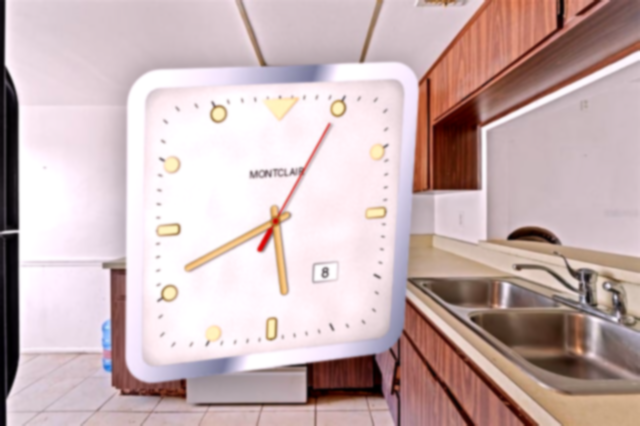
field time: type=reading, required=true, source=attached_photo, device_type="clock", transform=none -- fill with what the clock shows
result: 5:41:05
